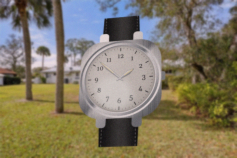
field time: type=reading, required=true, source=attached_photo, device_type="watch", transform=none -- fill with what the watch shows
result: 1:52
